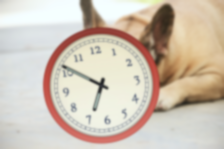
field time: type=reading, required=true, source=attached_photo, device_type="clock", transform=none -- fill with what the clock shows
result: 6:51
